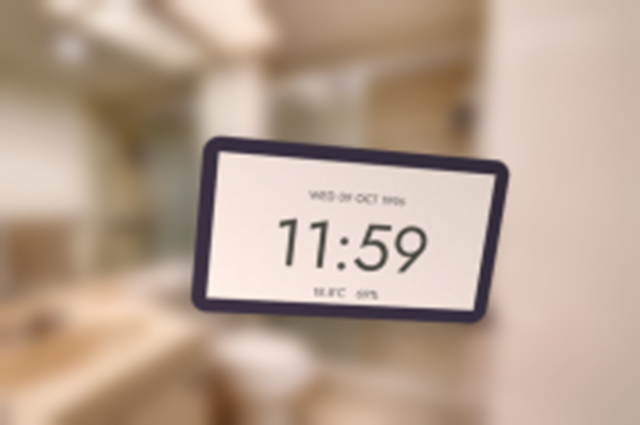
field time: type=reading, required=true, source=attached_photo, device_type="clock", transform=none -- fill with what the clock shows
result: 11:59
